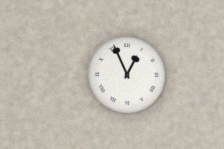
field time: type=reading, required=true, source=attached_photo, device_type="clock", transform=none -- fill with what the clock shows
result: 12:56
